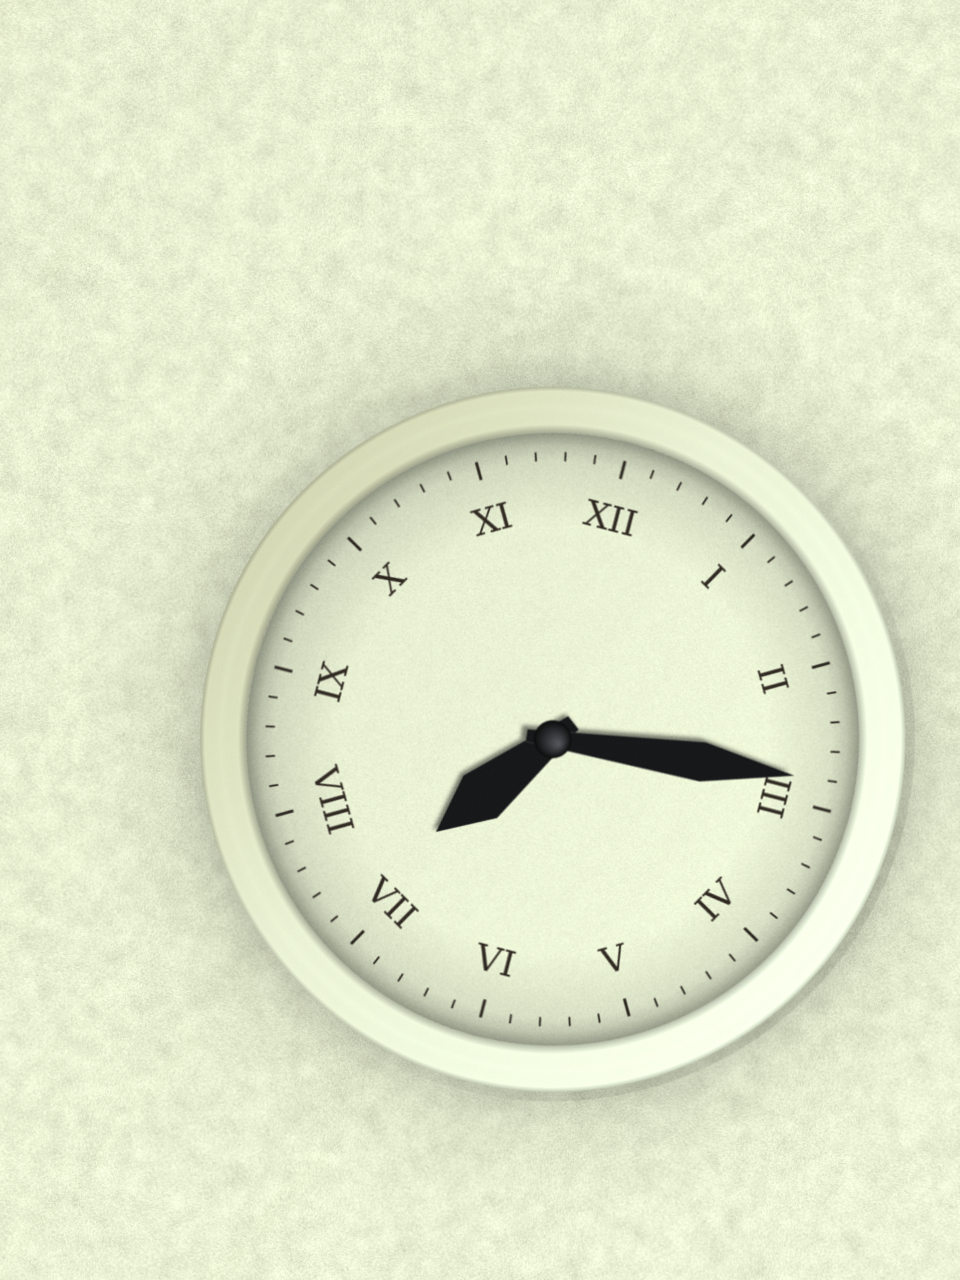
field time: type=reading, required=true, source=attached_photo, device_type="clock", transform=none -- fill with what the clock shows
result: 7:14
